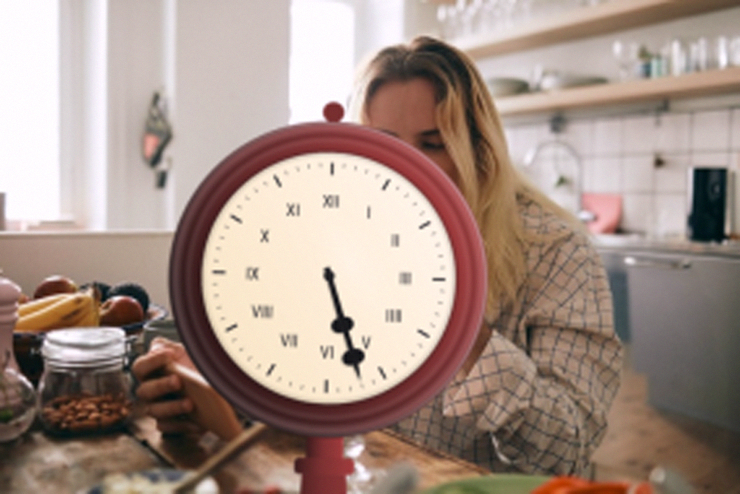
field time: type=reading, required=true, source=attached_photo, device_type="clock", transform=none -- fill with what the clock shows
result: 5:27
